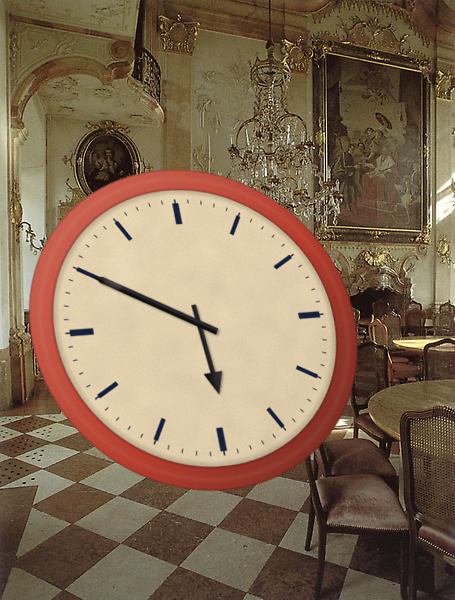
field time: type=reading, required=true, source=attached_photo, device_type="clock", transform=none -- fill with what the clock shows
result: 5:50
